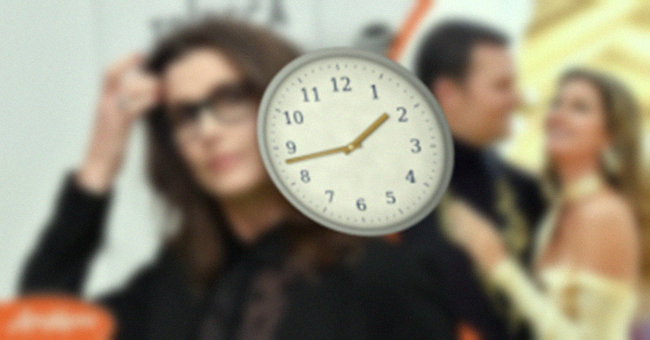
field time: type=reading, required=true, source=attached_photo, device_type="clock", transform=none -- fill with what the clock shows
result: 1:43
